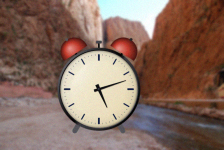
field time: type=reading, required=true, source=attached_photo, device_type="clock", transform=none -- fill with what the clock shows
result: 5:12
